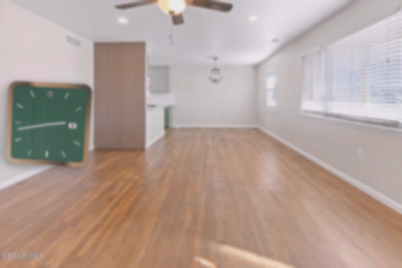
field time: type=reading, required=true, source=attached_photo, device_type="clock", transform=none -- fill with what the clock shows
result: 2:43
